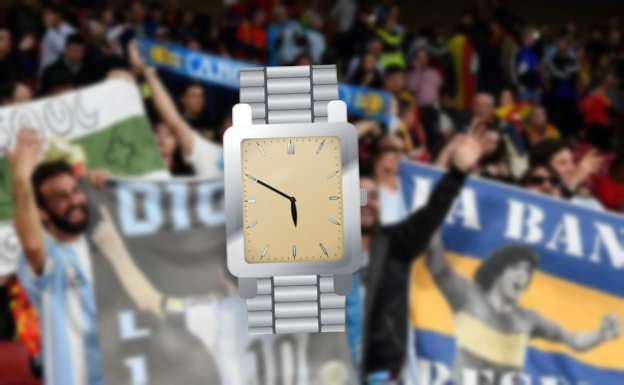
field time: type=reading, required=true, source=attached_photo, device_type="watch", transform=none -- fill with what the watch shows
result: 5:50
